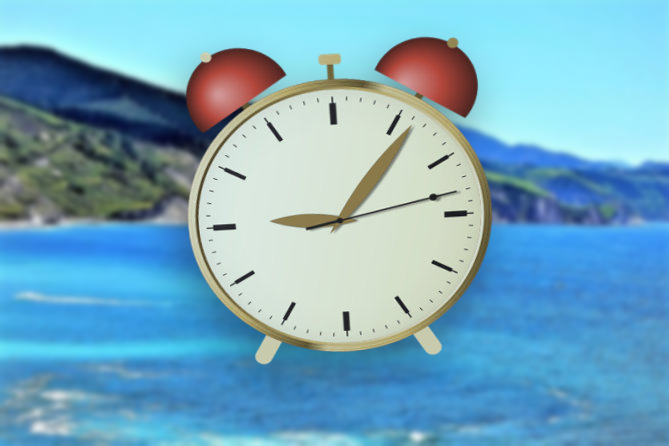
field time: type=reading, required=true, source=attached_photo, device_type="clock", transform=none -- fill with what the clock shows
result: 9:06:13
